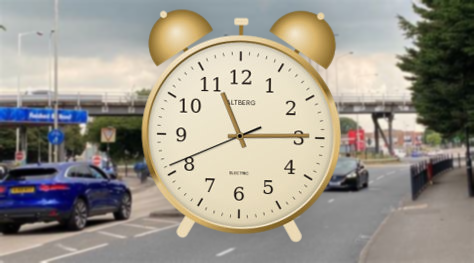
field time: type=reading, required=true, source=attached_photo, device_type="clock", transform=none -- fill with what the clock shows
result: 11:14:41
